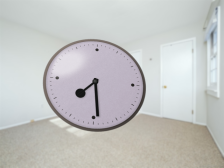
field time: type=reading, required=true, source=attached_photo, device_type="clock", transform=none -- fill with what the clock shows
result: 7:29
